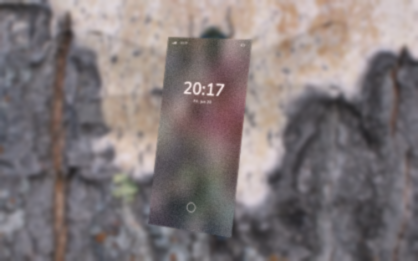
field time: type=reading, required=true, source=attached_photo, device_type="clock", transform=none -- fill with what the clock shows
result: 20:17
